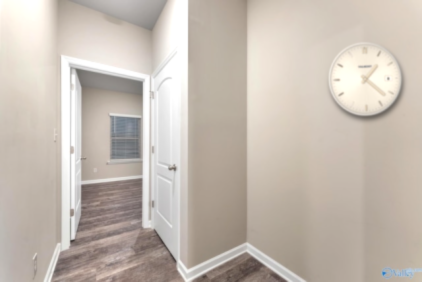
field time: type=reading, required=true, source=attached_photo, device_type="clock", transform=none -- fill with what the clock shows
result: 1:22
